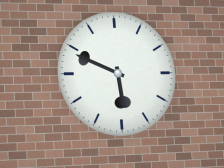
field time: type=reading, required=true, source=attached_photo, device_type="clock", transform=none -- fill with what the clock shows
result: 5:49
